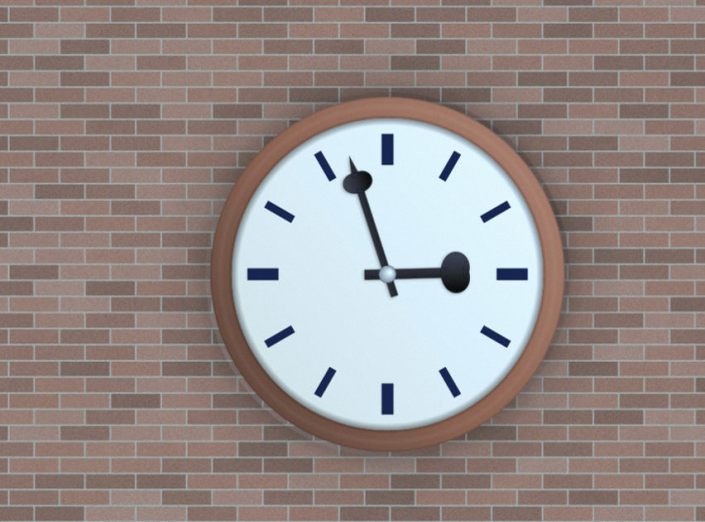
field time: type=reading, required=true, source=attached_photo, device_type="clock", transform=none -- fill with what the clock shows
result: 2:57
